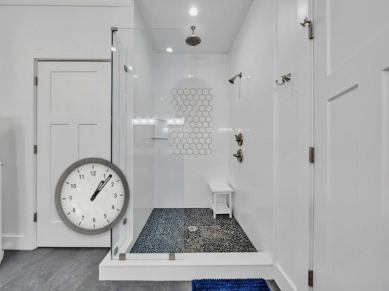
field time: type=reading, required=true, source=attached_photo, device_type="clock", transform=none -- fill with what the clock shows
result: 1:07
